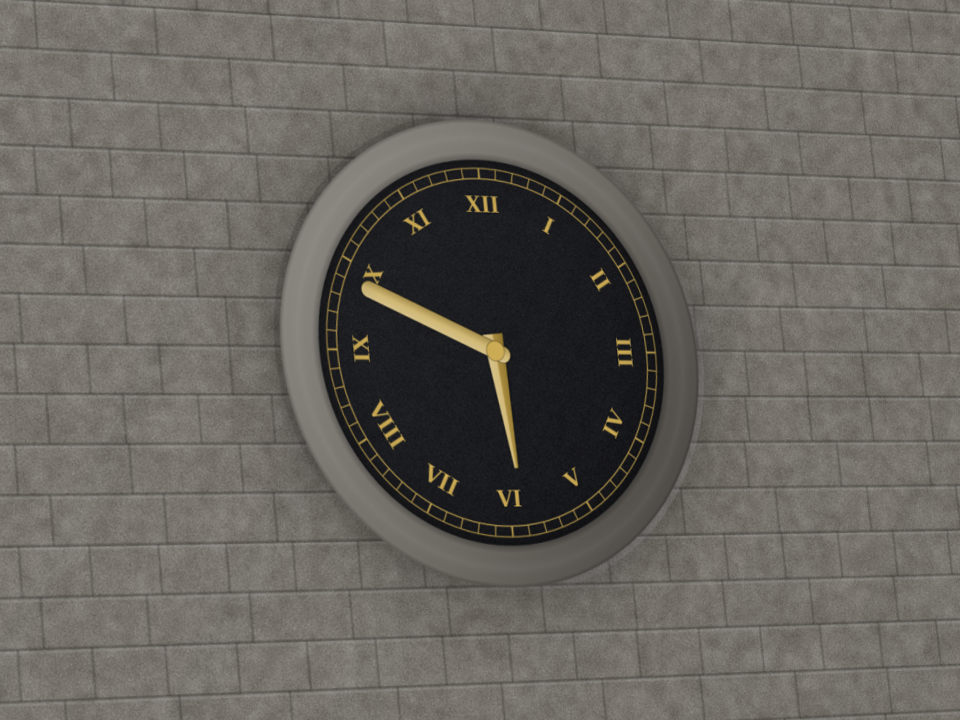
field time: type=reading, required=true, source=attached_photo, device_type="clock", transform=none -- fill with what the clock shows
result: 5:49
